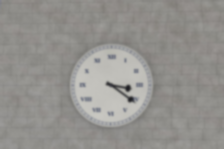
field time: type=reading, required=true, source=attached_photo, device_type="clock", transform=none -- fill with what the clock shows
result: 3:21
